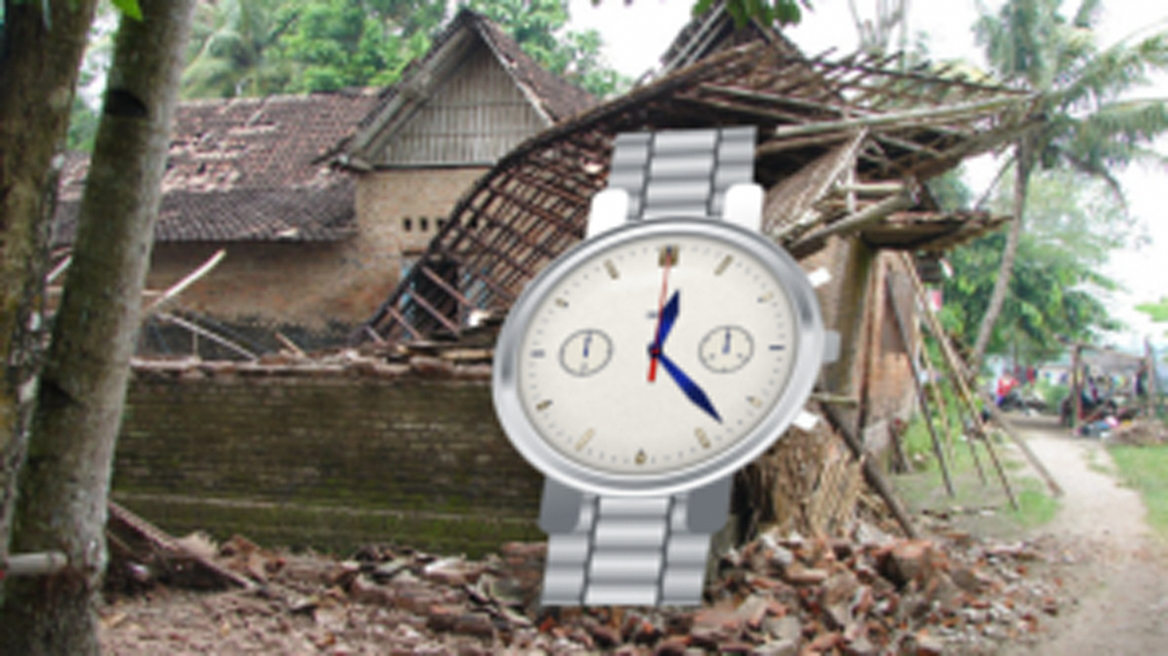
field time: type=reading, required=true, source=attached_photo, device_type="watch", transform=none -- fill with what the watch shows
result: 12:23
